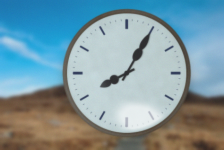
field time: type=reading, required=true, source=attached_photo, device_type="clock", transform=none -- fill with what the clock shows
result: 8:05
